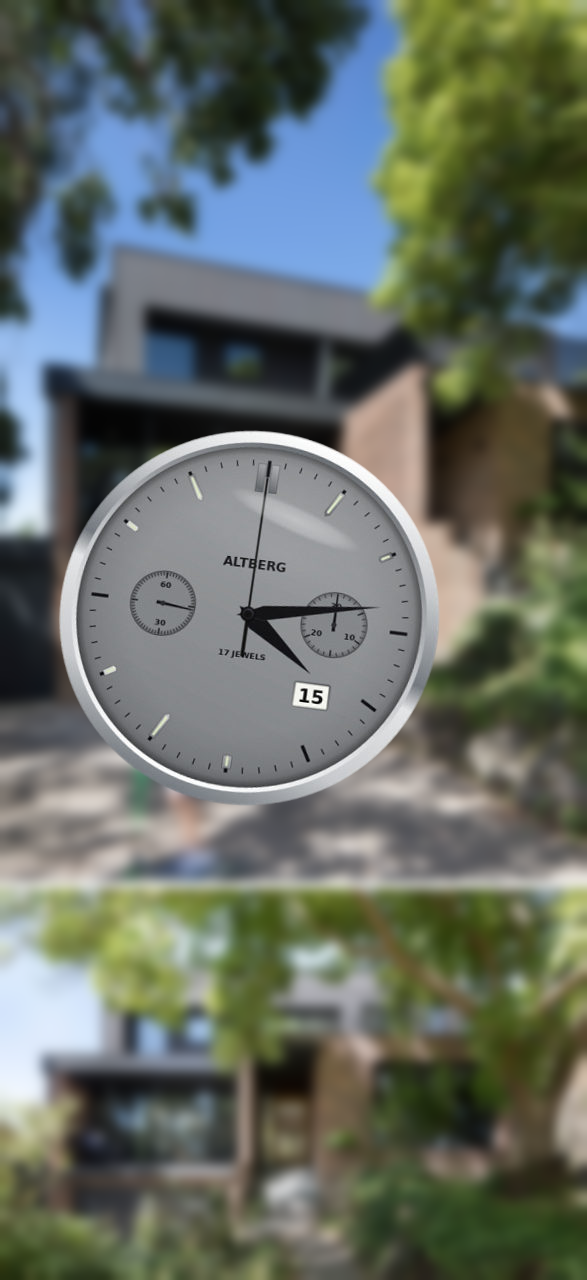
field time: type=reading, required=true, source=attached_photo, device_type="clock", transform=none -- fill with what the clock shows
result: 4:13:16
